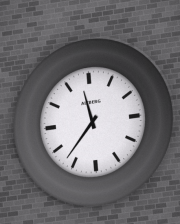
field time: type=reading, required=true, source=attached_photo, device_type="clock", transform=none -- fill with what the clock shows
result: 11:37
